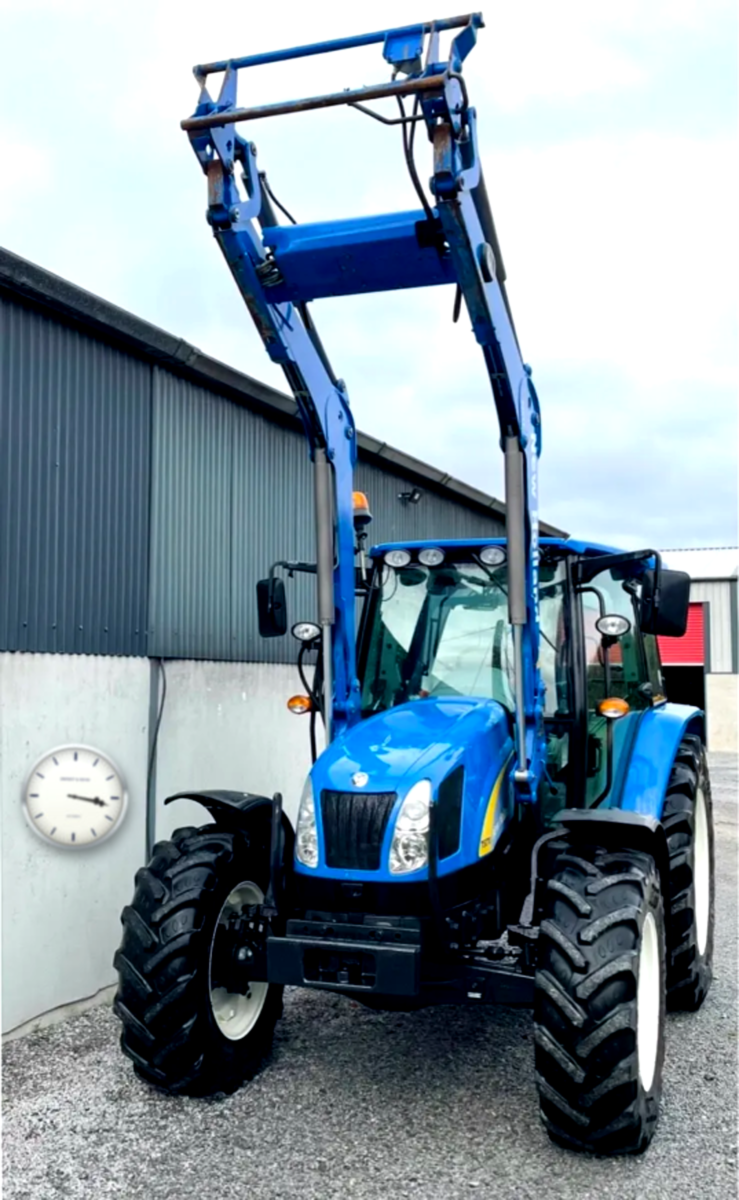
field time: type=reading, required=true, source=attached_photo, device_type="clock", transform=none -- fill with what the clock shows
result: 3:17
